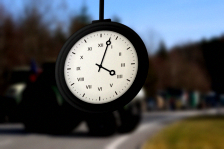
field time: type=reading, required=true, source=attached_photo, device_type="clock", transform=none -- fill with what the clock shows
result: 4:03
